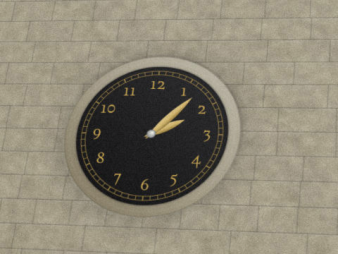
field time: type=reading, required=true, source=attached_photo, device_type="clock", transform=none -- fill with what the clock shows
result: 2:07
